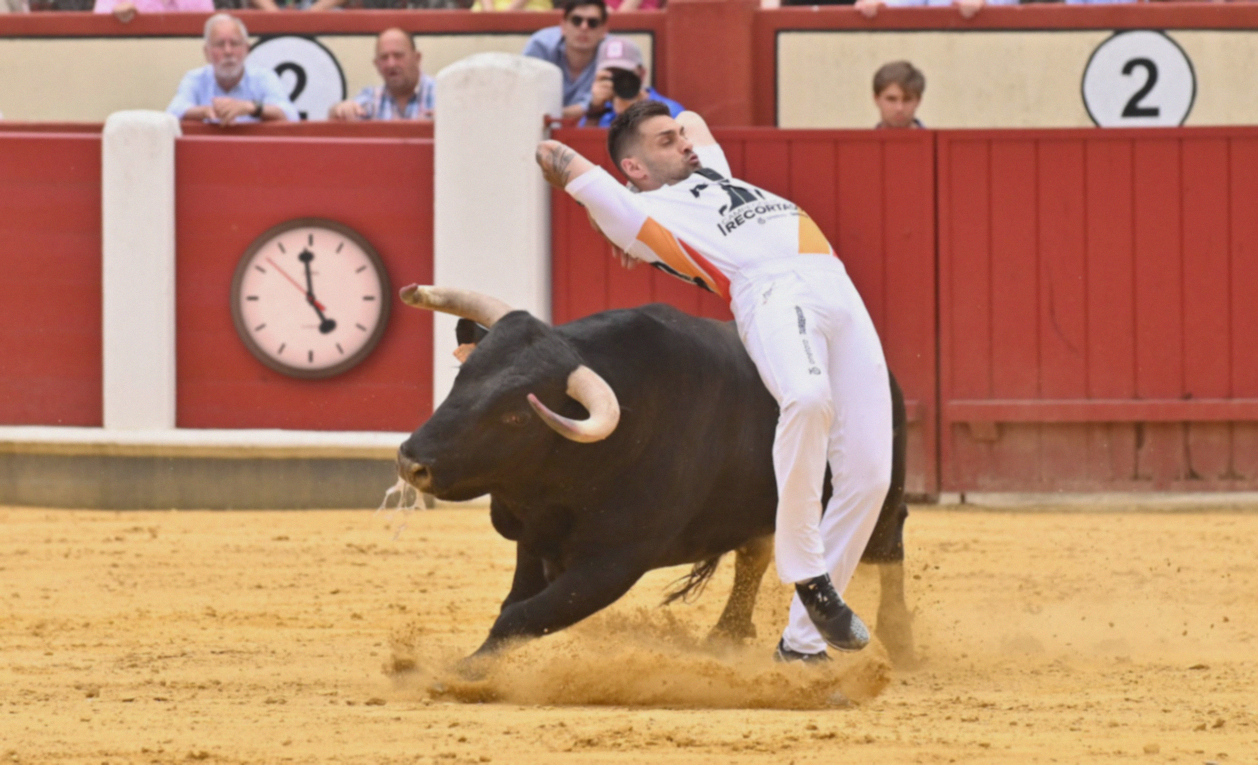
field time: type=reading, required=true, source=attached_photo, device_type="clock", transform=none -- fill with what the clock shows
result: 4:58:52
